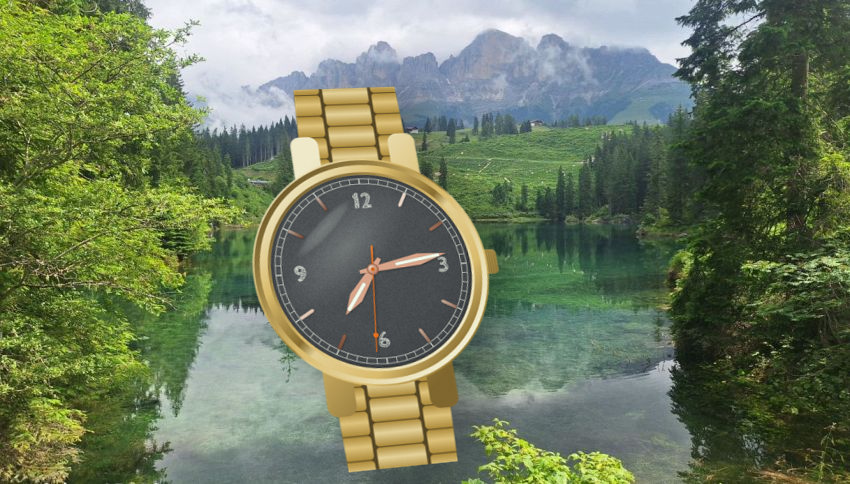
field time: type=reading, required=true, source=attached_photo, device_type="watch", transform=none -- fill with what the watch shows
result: 7:13:31
